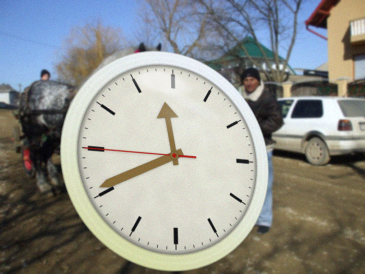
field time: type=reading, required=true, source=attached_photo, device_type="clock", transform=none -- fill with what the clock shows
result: 11:40:45
